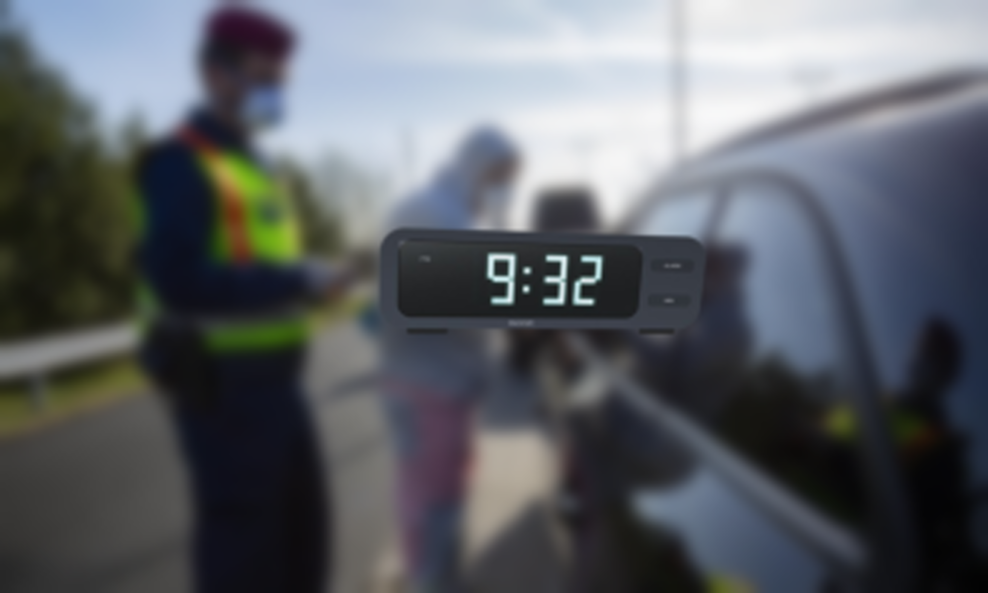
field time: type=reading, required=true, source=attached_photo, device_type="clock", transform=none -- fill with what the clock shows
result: 9:32
